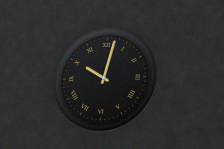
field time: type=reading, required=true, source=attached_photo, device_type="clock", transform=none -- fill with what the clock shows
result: 10:02
